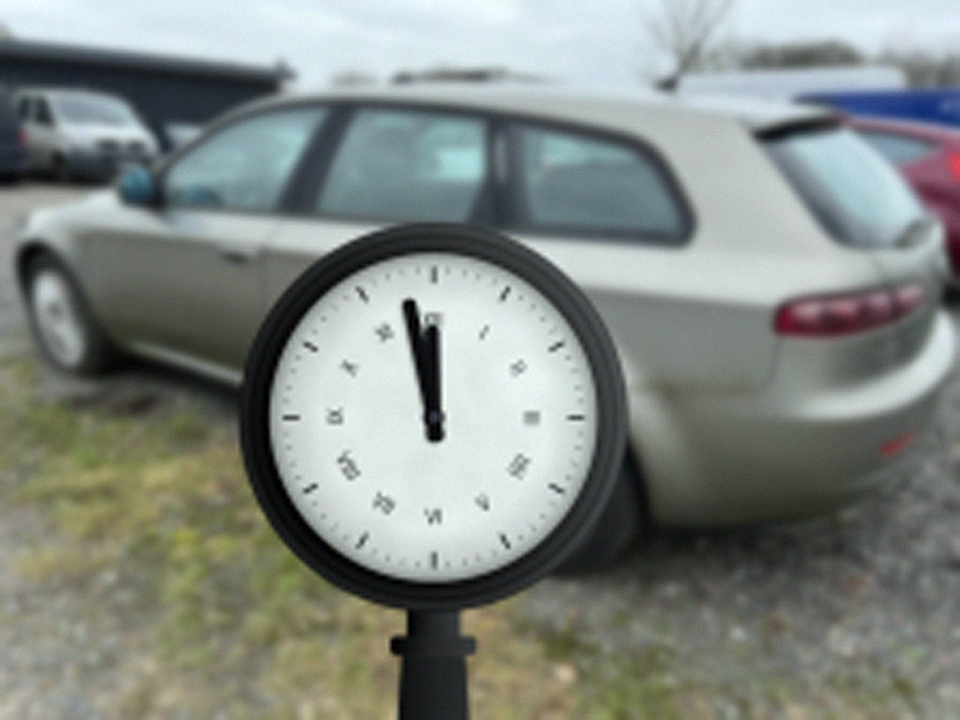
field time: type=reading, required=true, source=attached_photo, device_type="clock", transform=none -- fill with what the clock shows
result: 11:58
